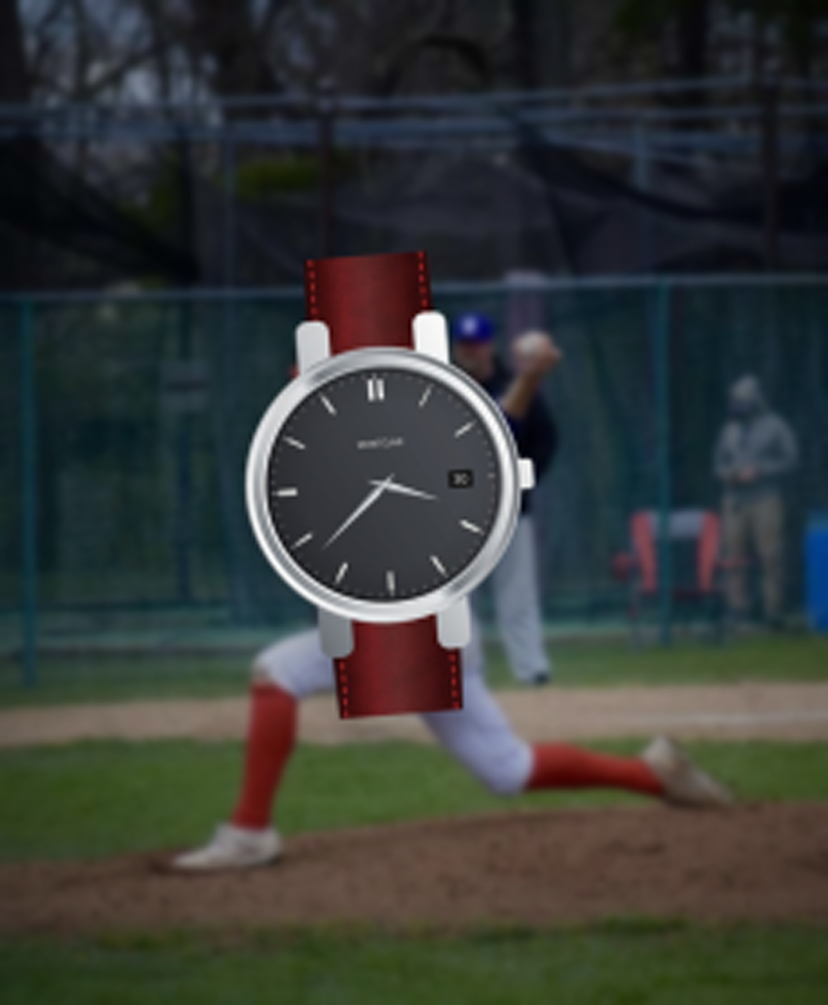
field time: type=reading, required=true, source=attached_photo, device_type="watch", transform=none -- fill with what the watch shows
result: 3:38
